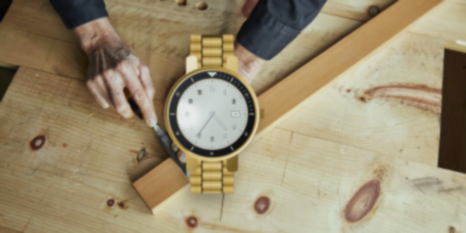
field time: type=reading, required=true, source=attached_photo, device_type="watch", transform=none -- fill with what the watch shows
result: 4:36
